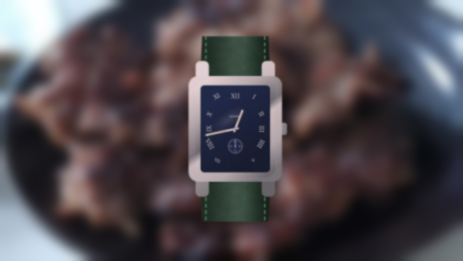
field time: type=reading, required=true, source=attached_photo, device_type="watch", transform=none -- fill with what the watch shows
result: 12:43
